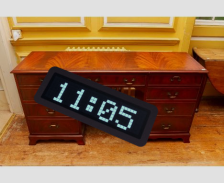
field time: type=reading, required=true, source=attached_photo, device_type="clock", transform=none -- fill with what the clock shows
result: 11:05
